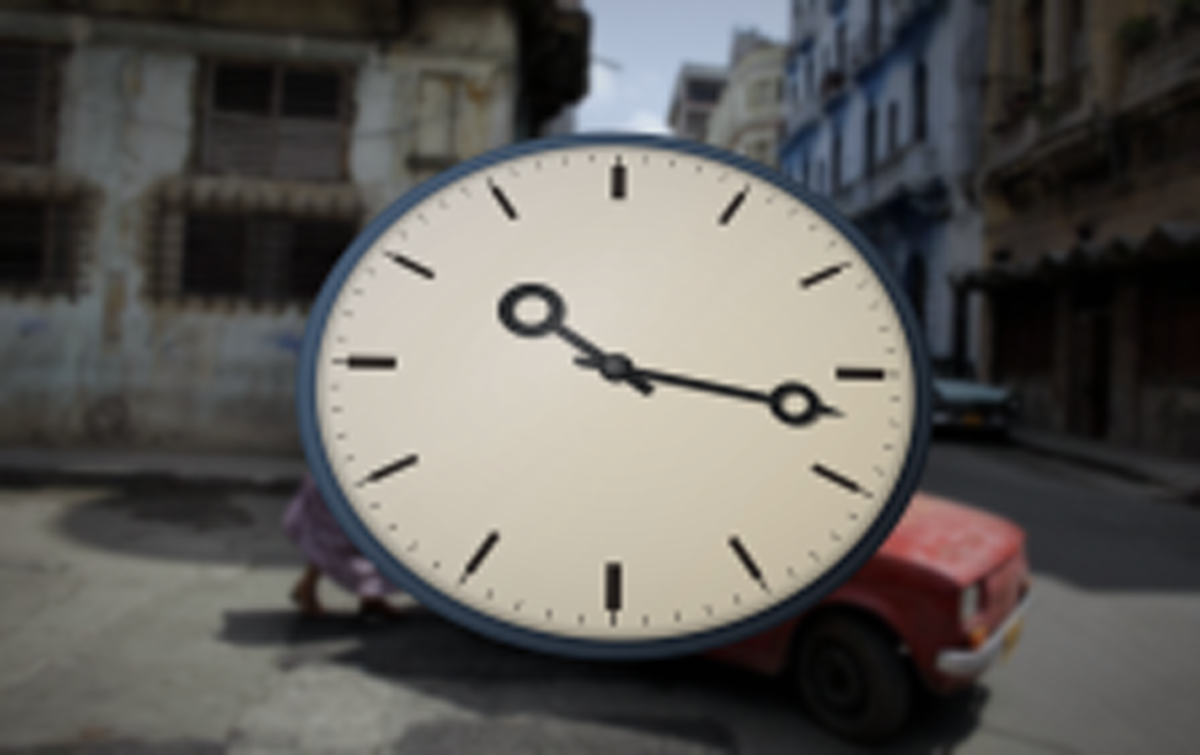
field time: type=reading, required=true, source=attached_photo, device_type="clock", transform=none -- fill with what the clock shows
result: 10:17
